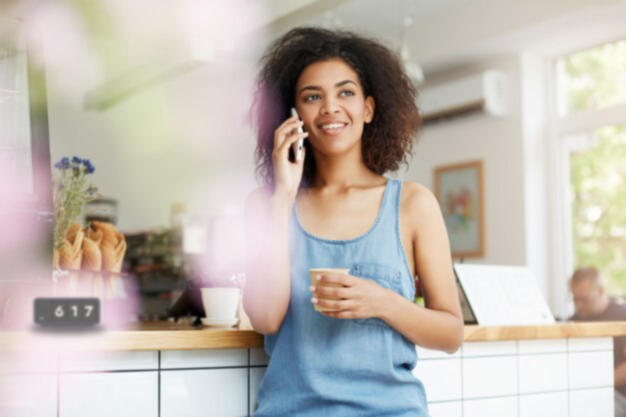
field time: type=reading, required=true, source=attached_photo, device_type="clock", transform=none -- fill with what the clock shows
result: 6:17
